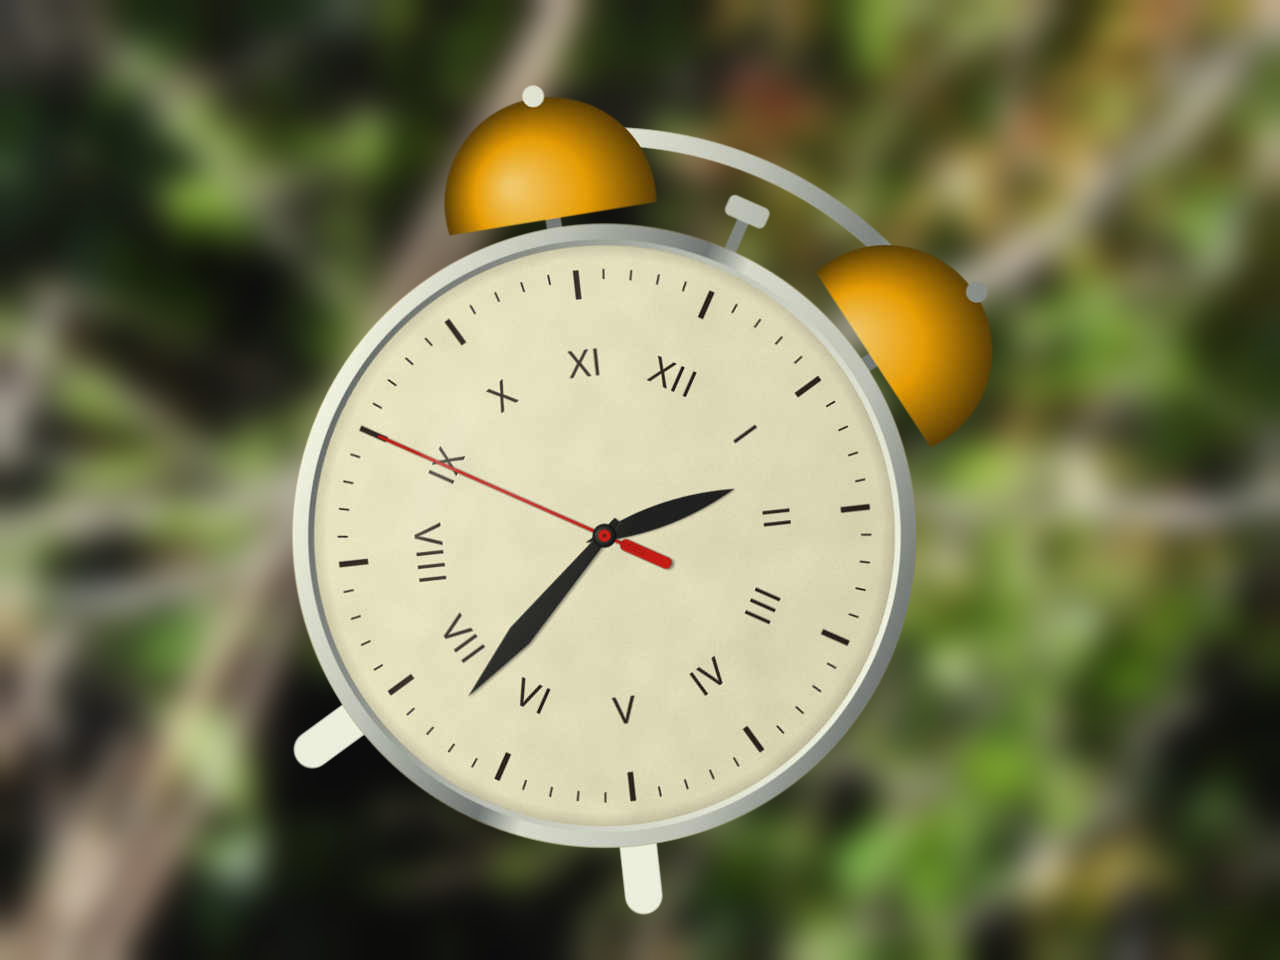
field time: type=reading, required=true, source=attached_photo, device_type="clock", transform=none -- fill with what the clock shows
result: 1:32:45
